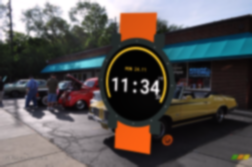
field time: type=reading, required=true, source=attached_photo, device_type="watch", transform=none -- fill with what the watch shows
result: 11:34
